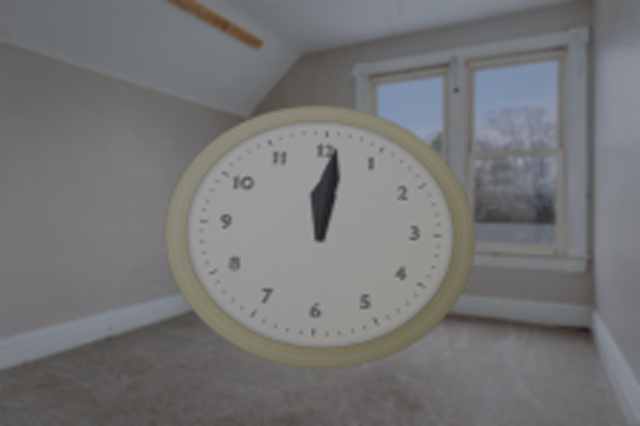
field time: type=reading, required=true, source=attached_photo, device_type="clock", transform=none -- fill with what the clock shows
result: 12:01
